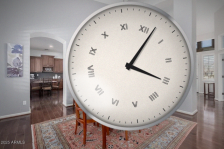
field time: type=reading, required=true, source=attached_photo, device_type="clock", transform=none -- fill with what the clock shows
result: 3:02
